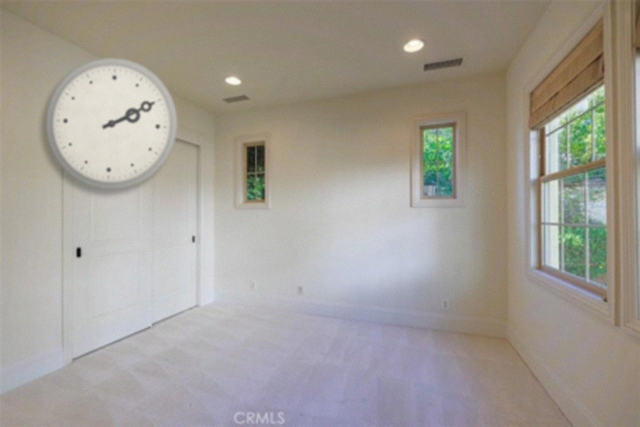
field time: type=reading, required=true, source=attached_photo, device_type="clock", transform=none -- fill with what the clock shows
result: 2:10
